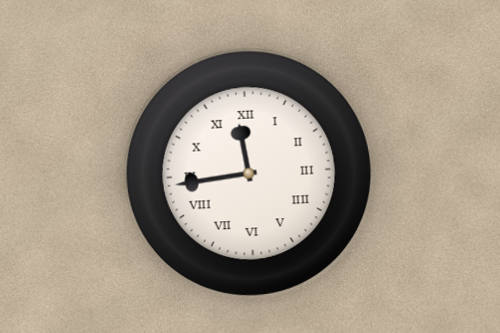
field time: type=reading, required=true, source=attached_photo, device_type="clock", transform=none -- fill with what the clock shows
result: 11:44
